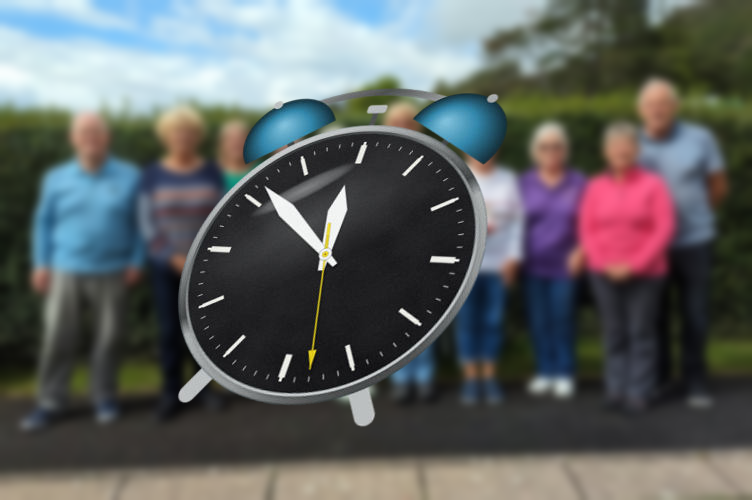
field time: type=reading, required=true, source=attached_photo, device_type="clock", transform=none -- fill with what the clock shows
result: 11:51:28
